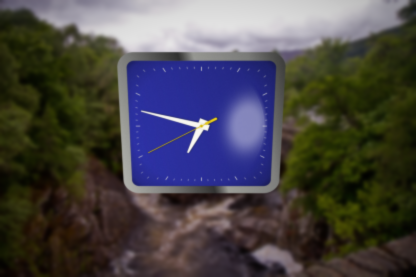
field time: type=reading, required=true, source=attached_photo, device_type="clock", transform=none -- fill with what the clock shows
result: 6:47:40
